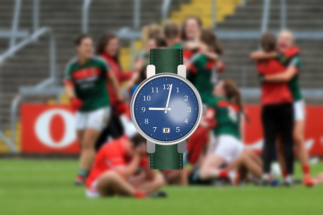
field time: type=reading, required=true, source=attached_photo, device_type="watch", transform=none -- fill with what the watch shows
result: 9:02
